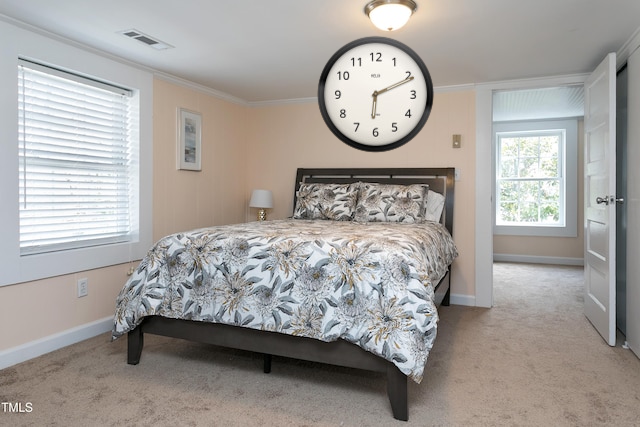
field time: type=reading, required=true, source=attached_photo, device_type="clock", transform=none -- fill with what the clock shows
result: 6:11
